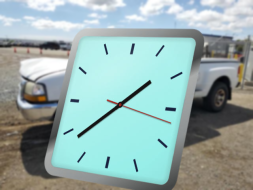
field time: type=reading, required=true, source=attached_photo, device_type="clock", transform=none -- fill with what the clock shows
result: 1:38:17
